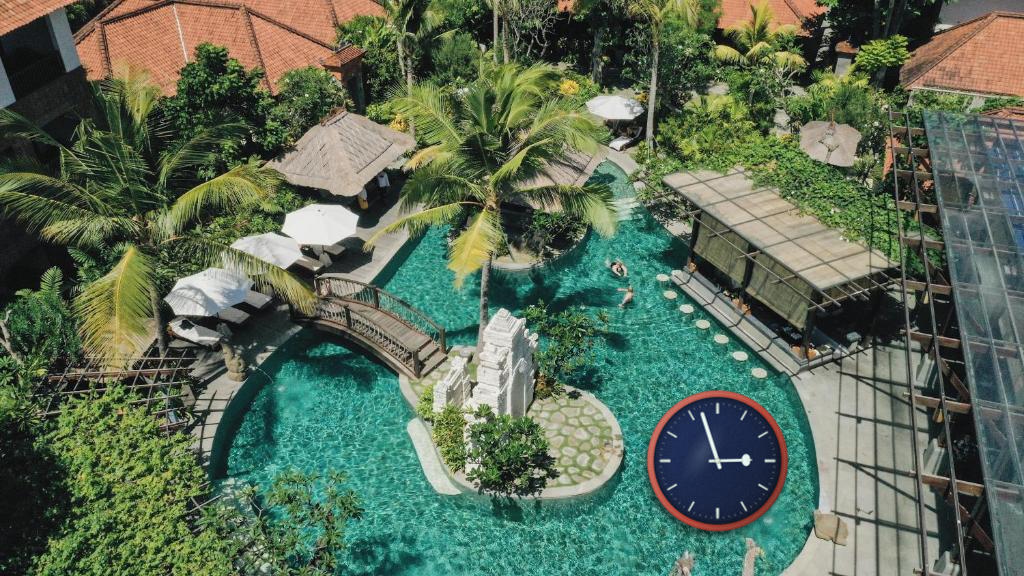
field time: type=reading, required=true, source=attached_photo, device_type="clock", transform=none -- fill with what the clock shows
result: 2:57
